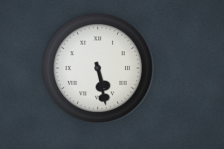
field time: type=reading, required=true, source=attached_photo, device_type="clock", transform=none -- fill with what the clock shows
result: 5:28
